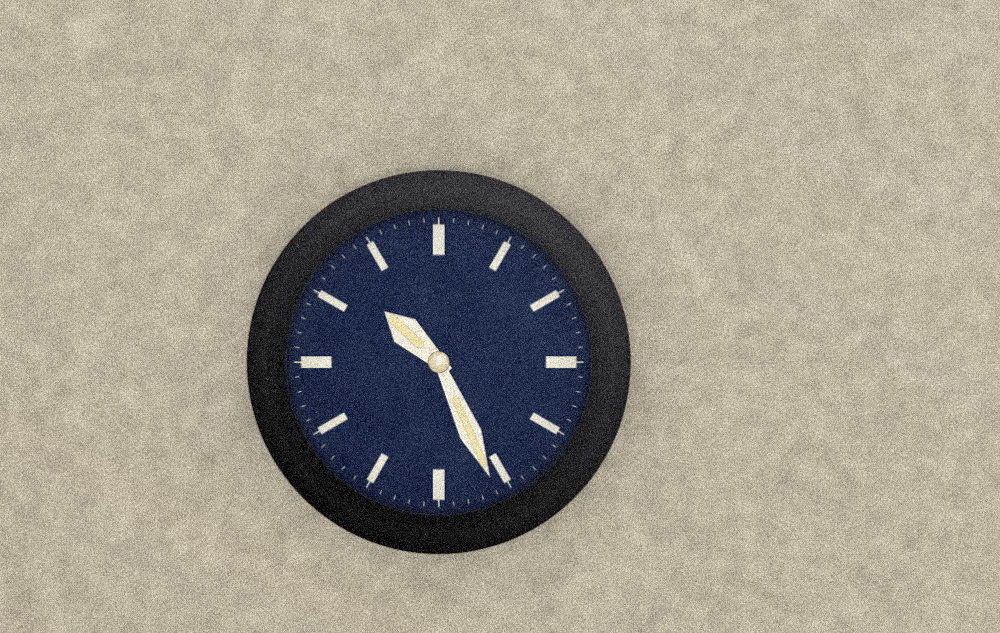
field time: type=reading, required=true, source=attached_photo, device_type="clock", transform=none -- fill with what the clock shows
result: 10:26
